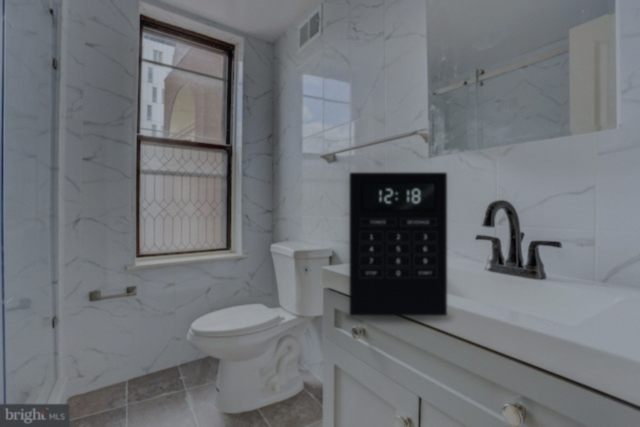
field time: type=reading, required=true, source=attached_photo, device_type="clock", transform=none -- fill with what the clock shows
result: 12:18
